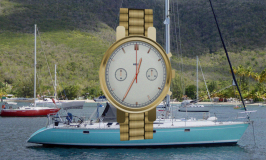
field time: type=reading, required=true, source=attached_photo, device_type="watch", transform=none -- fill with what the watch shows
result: 12:35
